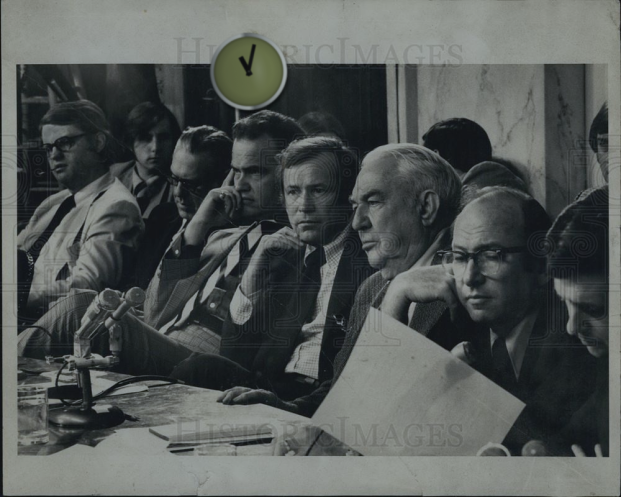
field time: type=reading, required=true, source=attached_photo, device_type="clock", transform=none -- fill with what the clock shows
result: 11:02
